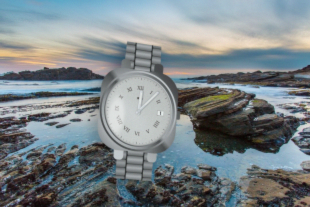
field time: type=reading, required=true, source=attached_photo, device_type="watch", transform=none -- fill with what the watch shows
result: 12:07
